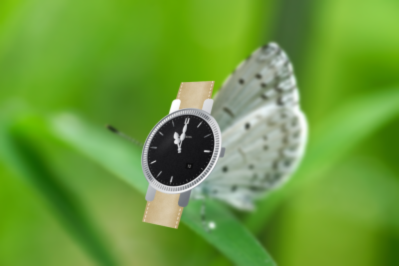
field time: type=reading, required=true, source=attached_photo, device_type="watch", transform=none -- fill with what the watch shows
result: 11:00
